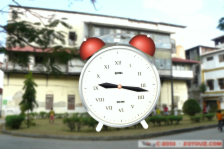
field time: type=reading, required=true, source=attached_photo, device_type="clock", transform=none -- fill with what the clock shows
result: 9:17
